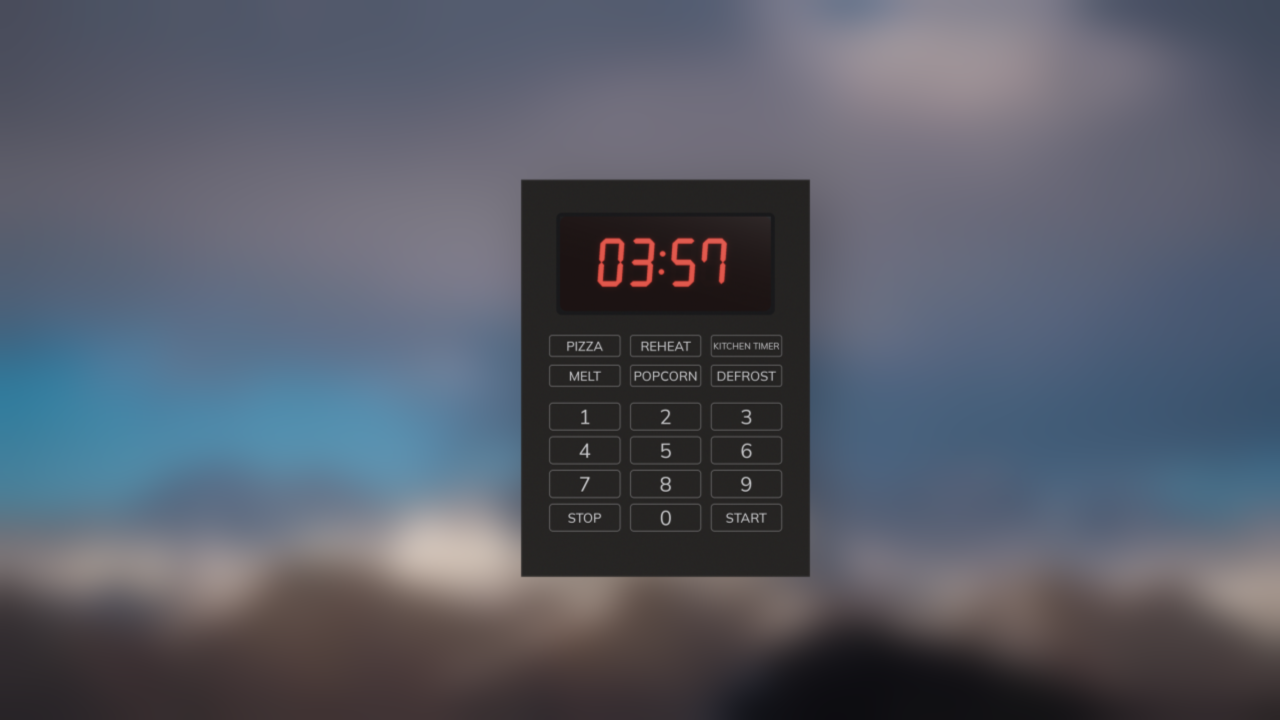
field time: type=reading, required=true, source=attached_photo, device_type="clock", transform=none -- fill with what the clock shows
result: 3:57
